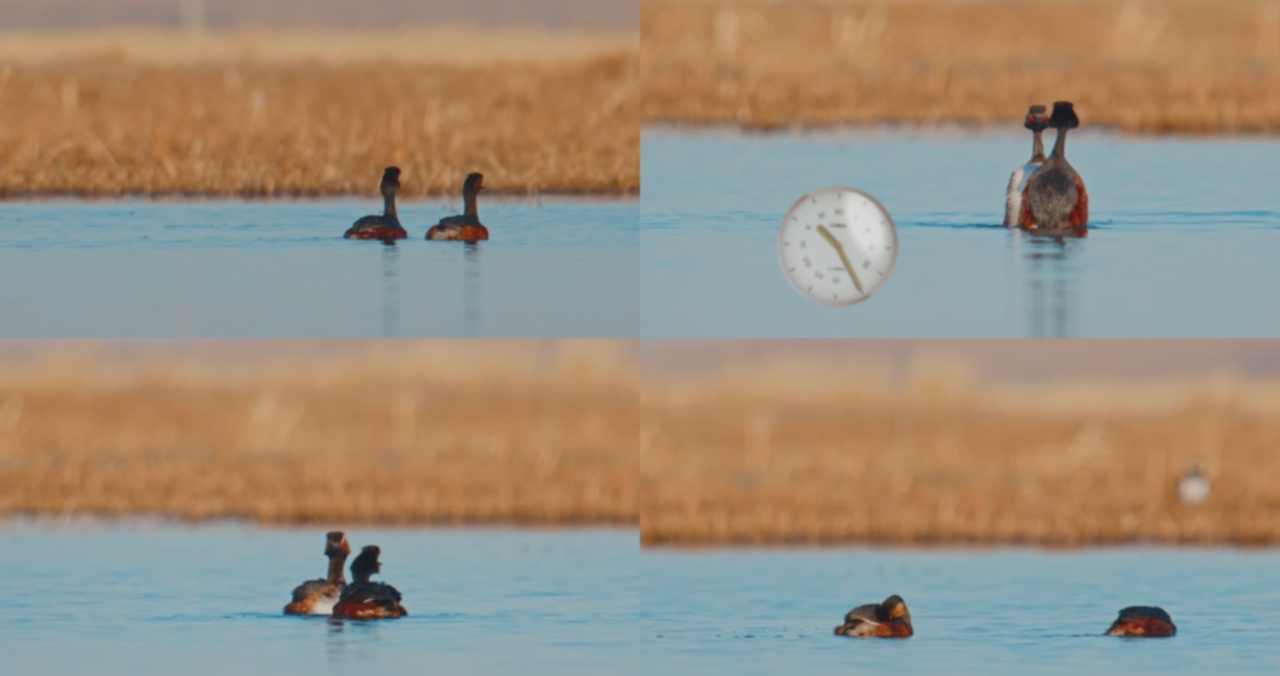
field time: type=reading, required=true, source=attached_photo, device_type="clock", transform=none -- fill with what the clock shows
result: 10:25
